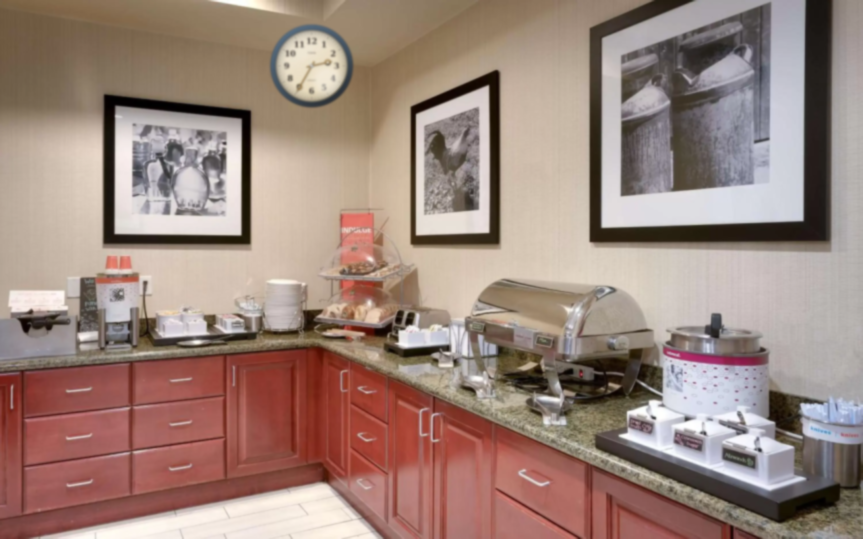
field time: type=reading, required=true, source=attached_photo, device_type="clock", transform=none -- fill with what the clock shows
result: 2:35
